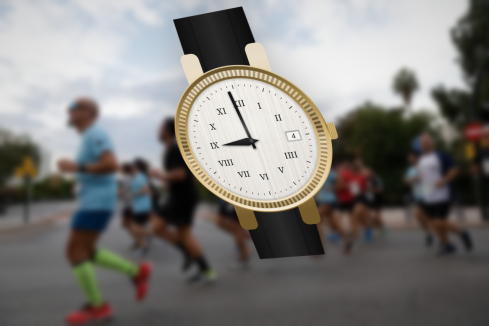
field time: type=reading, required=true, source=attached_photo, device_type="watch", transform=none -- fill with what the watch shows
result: 8:59
